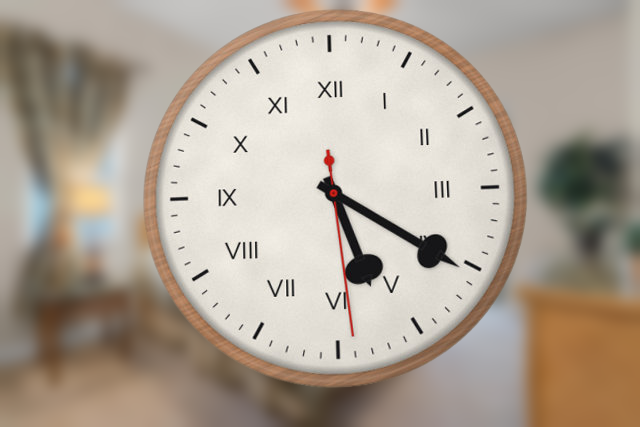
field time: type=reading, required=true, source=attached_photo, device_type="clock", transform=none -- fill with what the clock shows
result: 5:20:29
